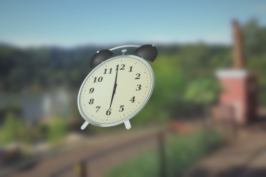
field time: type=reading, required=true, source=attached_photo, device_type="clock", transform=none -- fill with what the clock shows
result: 5:59
